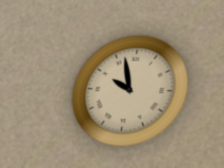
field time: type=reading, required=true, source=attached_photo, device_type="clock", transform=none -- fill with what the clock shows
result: 9:57
